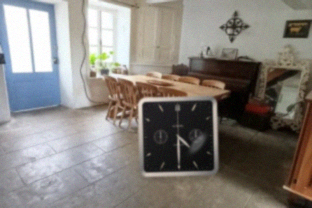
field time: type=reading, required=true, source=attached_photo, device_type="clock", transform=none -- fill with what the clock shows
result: 4:30
